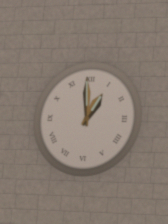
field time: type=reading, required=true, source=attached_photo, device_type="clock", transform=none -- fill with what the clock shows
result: 12:59
